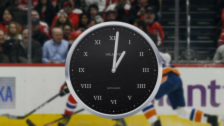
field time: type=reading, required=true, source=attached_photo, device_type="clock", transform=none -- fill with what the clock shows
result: 1:01
